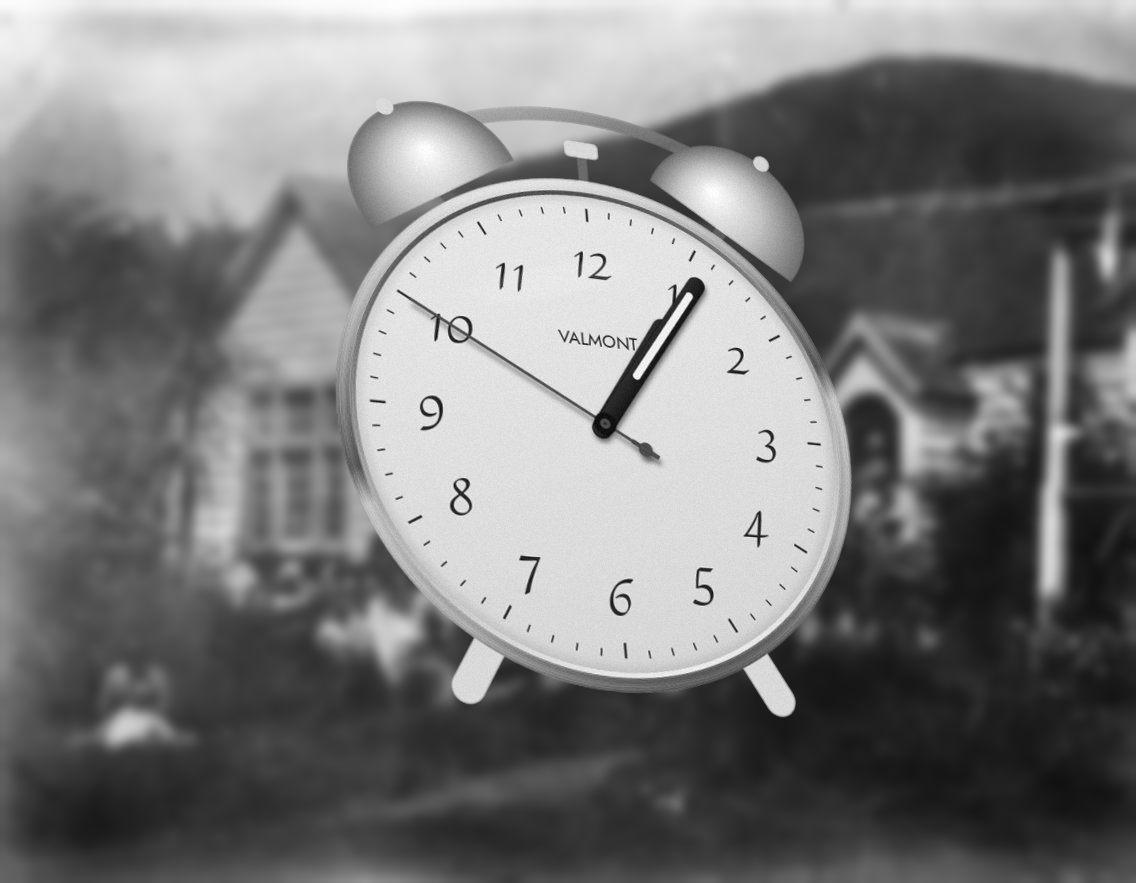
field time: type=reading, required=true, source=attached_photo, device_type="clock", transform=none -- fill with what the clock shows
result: 1:05:50
